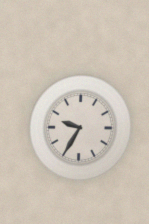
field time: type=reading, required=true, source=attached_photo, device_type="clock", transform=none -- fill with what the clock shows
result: 9:35
